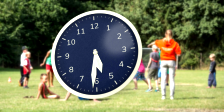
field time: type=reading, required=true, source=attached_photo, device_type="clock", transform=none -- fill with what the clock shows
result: 5:31
